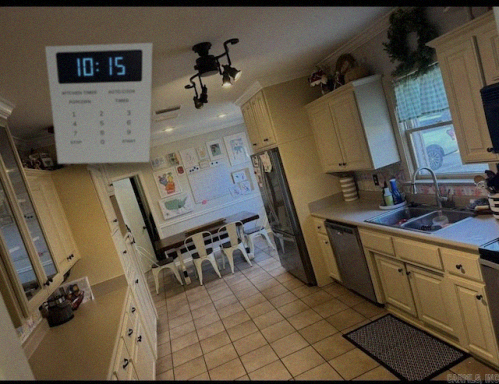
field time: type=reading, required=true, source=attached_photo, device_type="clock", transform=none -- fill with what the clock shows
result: 10:15
